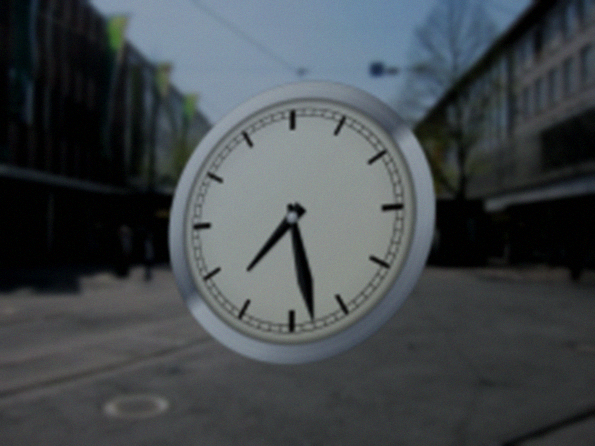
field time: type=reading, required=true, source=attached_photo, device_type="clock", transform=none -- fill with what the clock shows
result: 7:28
